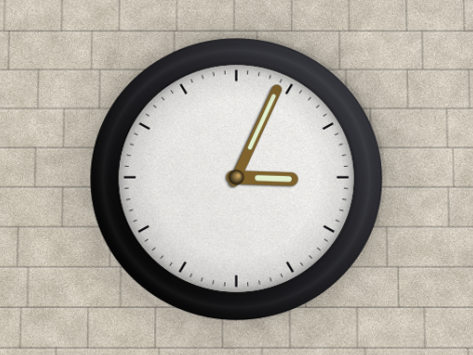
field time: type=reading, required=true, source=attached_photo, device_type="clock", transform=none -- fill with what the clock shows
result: 3:04
